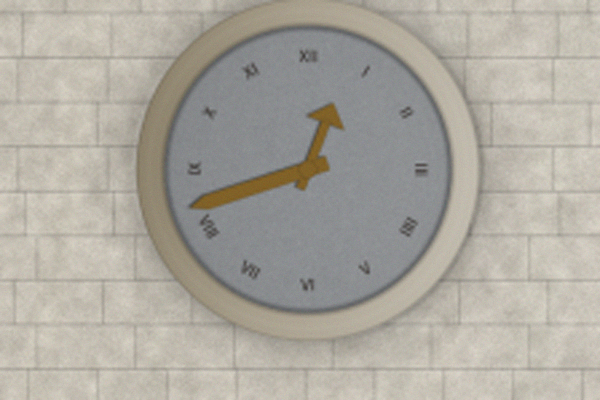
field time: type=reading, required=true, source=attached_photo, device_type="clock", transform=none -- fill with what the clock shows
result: 12:42
